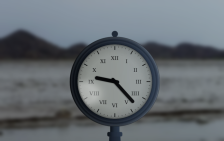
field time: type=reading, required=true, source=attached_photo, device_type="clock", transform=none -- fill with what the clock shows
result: 9:23
